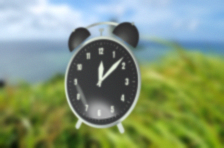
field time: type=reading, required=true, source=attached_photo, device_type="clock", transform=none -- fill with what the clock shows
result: 12:08
